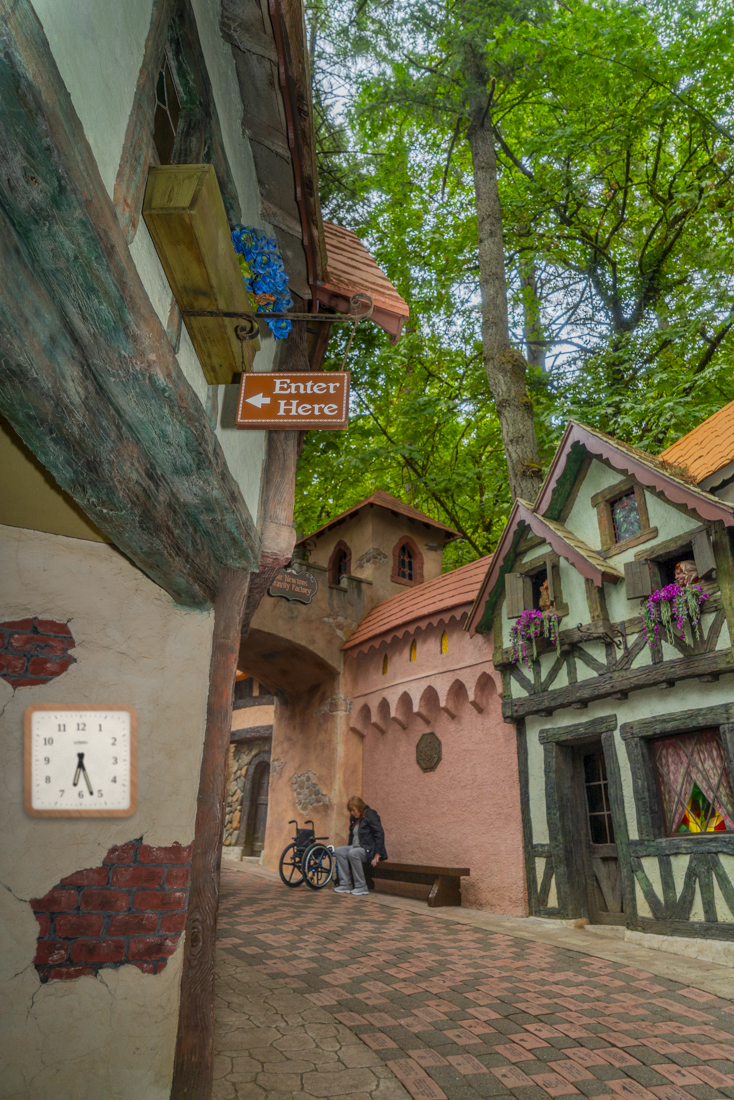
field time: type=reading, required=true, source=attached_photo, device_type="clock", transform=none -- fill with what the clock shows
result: 6:27
